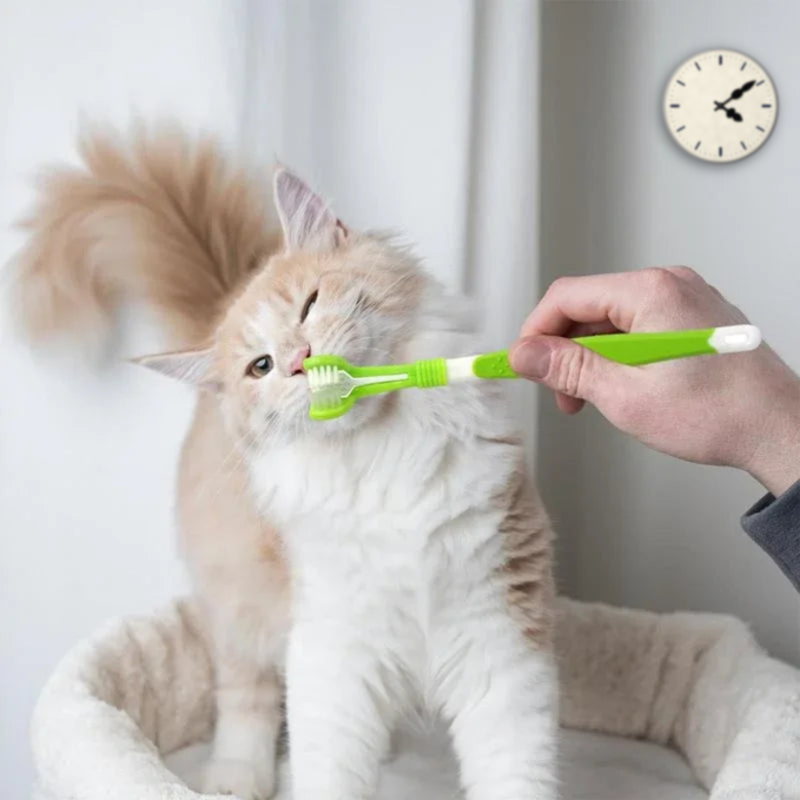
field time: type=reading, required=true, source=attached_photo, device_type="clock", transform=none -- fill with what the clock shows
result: 4:09
